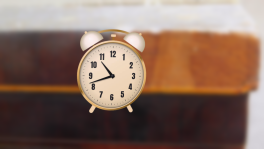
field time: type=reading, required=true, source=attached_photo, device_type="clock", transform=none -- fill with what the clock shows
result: 10:42
